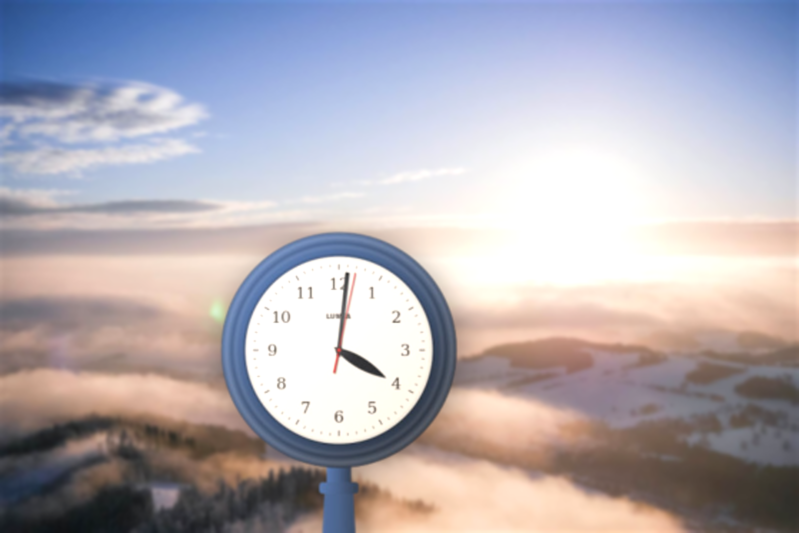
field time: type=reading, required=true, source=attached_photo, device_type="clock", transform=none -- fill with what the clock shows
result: 4:01:02
